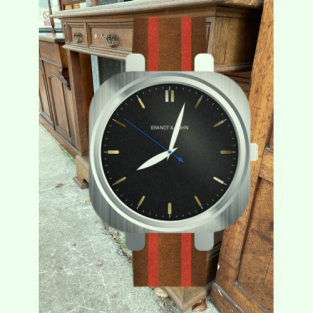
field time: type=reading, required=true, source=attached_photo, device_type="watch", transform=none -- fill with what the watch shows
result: 8:02:51
